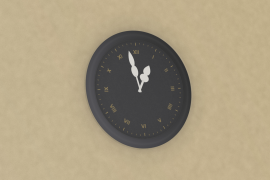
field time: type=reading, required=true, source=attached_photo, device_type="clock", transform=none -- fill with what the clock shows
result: 12:58
